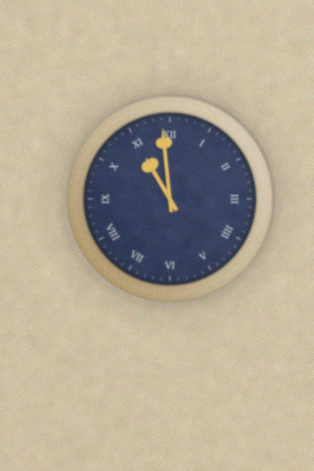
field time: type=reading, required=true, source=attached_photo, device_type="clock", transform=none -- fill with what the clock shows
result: 10:59
